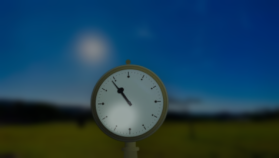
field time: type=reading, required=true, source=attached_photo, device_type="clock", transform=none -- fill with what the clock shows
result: 10:54
